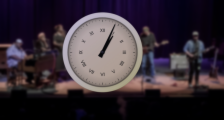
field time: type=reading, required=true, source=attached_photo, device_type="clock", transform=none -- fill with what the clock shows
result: 1:04
